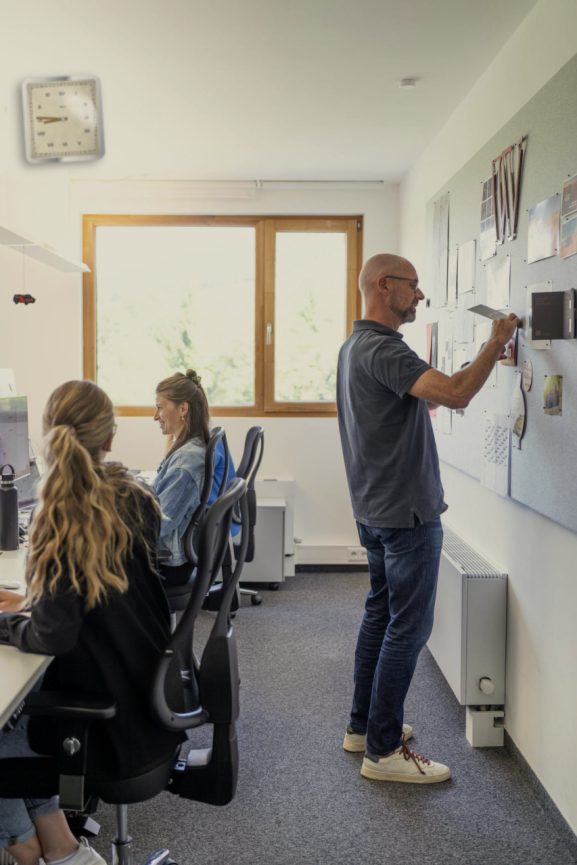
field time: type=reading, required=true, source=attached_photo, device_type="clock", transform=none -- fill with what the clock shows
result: 8:46
